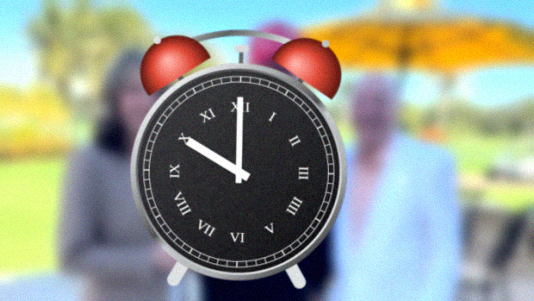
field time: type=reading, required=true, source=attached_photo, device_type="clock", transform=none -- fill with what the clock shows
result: 10:00
